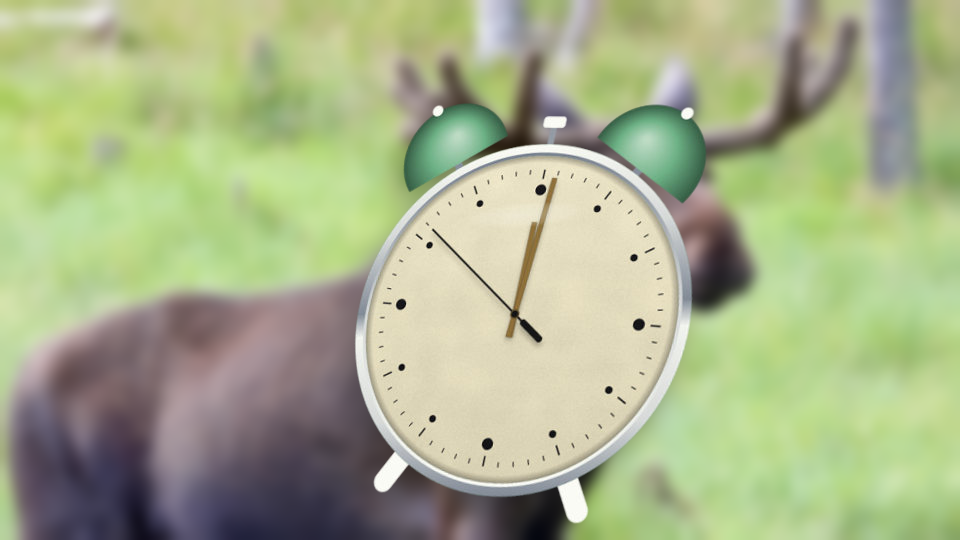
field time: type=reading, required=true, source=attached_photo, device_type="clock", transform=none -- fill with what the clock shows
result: 12:00:51
